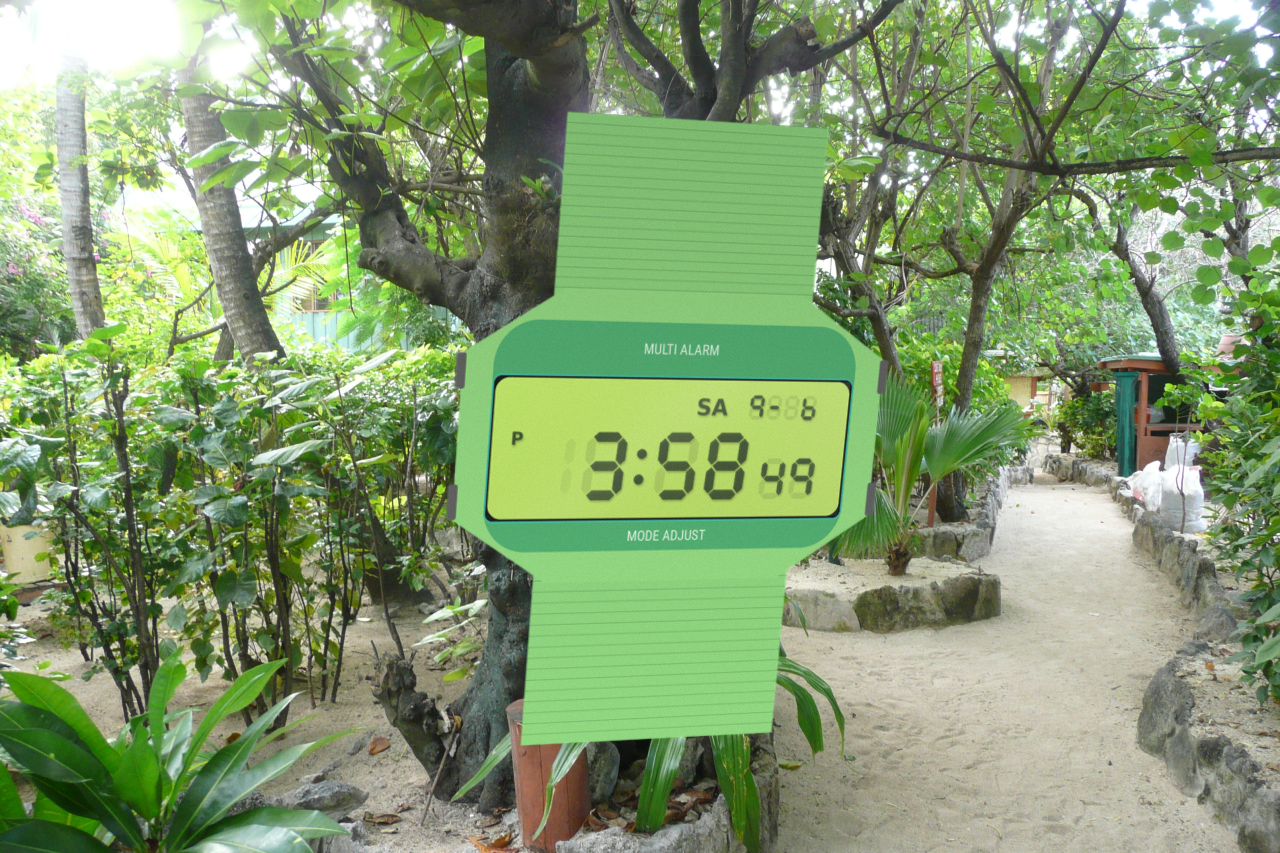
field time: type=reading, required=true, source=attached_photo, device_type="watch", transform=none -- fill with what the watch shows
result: 3:58:49
